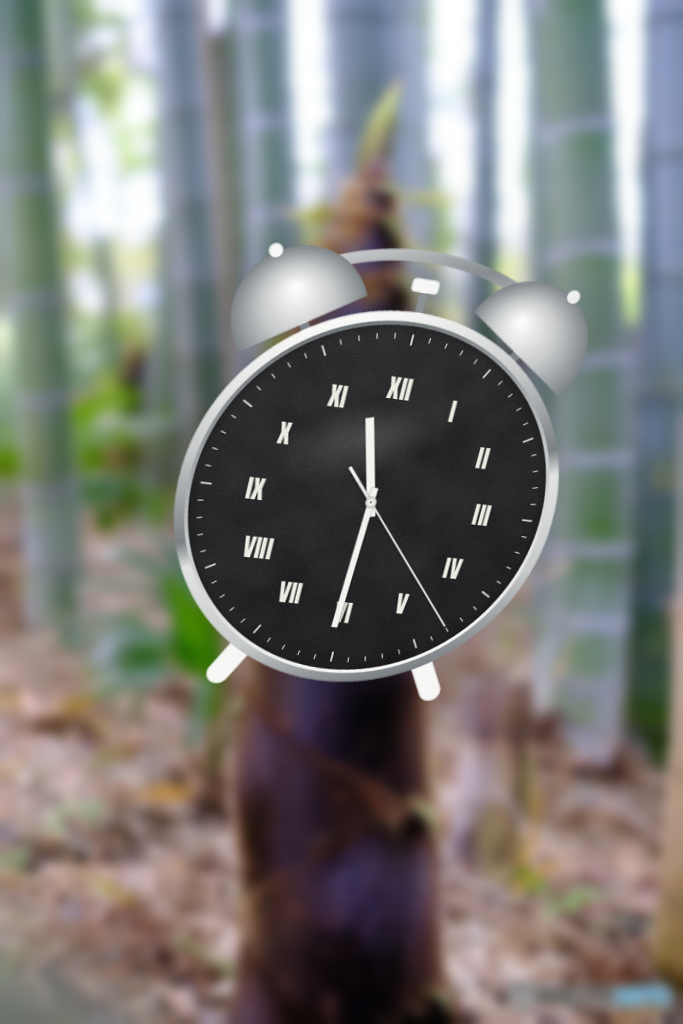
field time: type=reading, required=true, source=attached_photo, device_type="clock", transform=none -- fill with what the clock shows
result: 11:30:23
